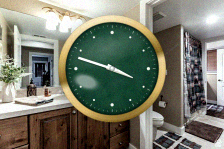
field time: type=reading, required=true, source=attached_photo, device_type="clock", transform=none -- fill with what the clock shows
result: 3:48
